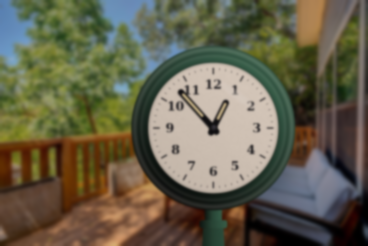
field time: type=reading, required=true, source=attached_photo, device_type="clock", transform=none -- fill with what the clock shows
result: 12:53
